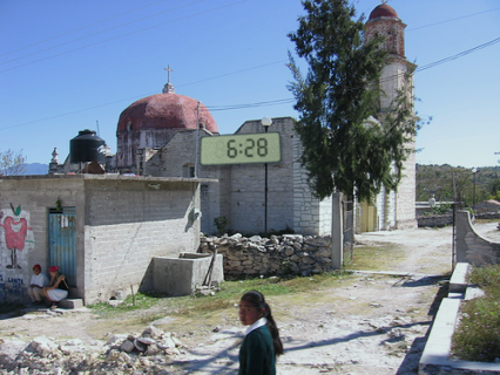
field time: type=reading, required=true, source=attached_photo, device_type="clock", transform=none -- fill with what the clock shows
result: 6:28
